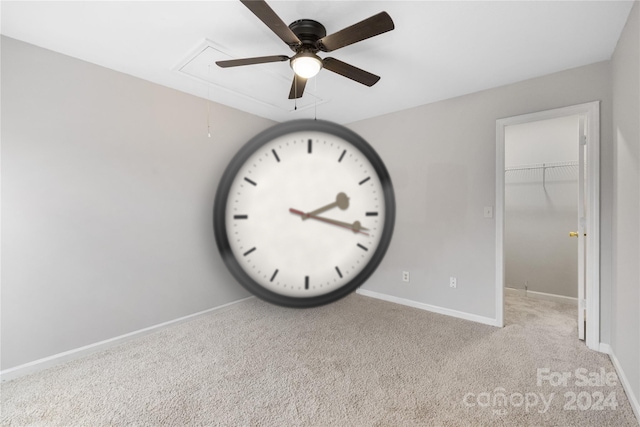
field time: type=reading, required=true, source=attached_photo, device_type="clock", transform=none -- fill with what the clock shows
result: 2:17:18
